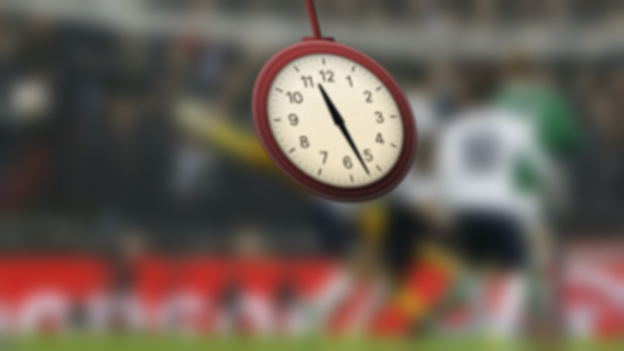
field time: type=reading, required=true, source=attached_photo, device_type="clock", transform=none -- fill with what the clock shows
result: 11:27
